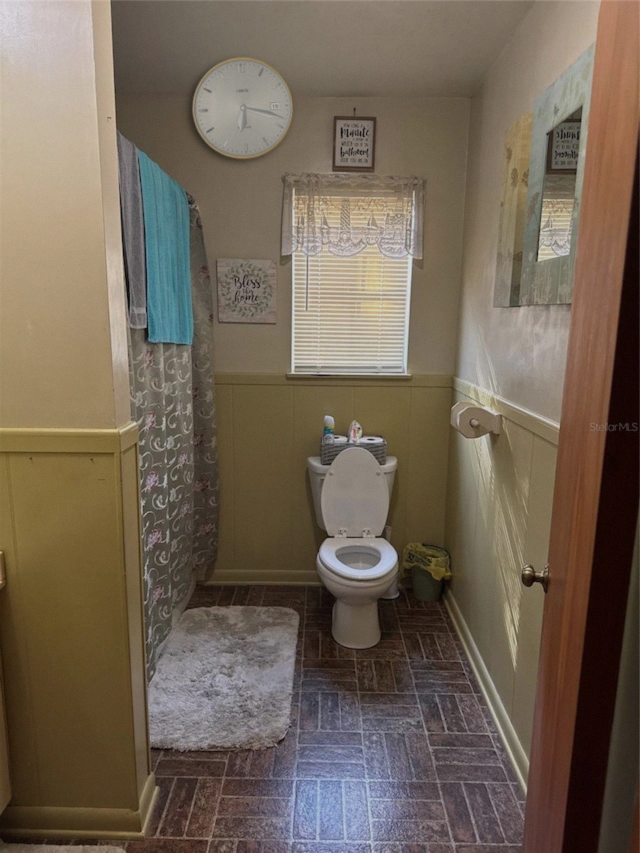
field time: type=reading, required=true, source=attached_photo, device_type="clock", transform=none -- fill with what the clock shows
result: 6:18
